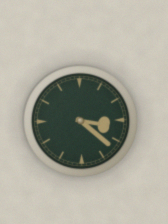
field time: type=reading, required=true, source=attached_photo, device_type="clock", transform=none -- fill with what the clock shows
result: 3:22
